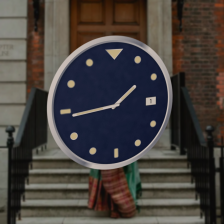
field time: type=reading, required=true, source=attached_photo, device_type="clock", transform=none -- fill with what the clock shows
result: 1:44
